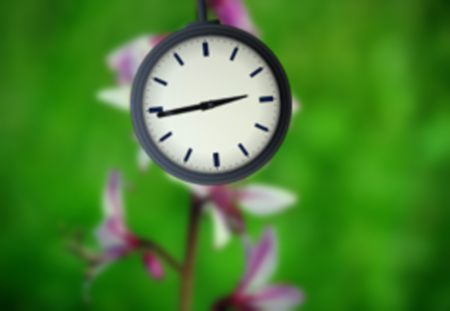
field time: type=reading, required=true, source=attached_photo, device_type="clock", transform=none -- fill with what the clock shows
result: 2:44
